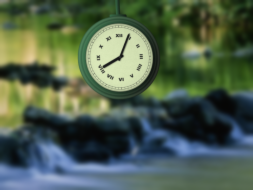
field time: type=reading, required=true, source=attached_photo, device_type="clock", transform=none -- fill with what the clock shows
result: 8:04
